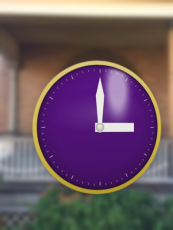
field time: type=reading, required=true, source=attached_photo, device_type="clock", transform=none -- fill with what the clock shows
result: 3:00
